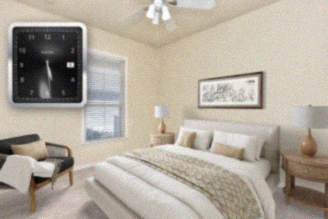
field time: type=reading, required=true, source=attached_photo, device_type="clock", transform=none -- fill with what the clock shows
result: 5:29
